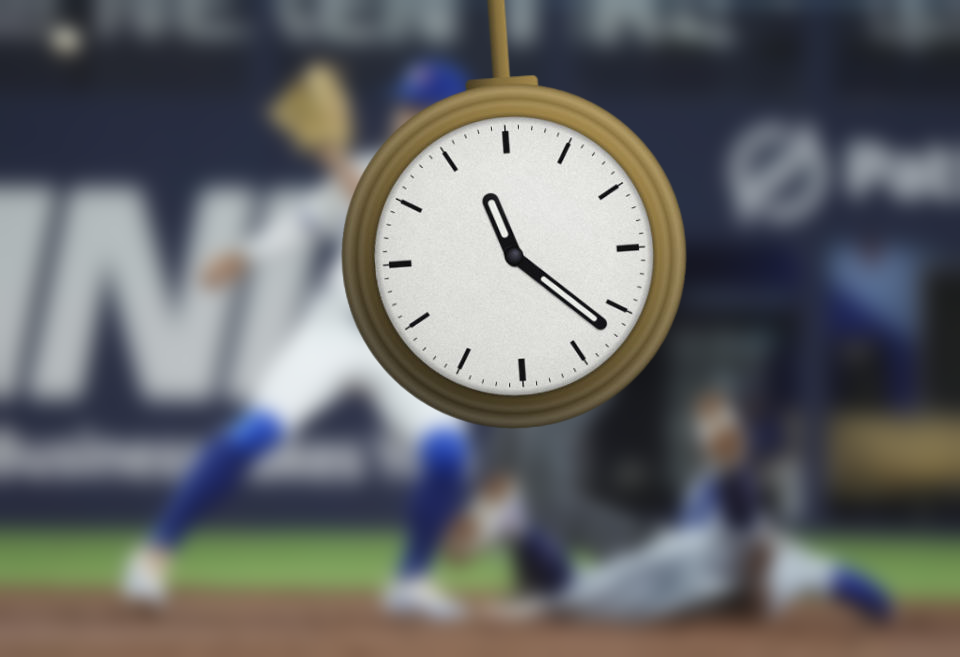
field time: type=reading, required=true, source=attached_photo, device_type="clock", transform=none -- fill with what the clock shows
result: 11:22
